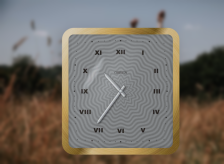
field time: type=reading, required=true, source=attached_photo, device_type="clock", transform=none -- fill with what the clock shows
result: 10:36
